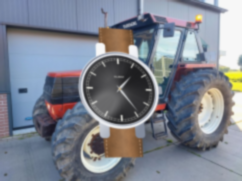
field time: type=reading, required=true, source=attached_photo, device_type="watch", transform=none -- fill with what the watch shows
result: 1:24
